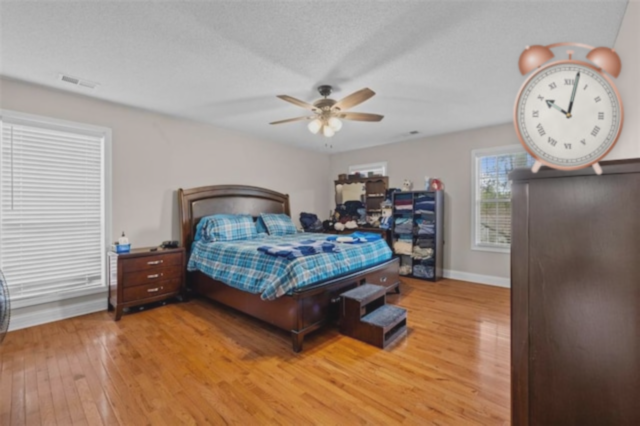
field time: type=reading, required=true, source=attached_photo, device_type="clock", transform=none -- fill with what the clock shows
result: 10:02
